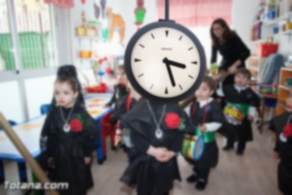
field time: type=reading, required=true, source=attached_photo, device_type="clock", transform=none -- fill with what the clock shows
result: 3:27
